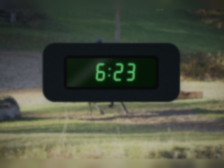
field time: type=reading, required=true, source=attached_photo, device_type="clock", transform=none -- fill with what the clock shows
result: 6:23
